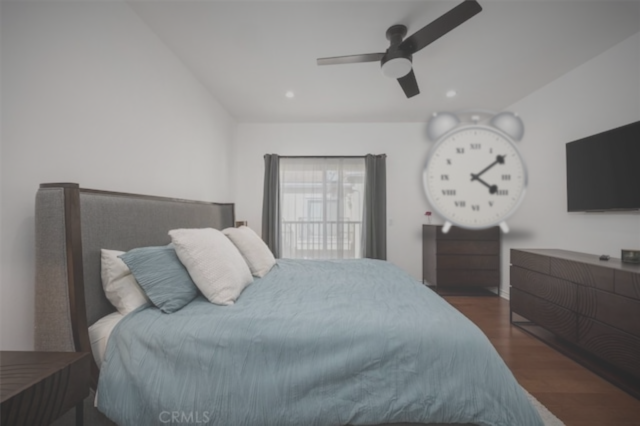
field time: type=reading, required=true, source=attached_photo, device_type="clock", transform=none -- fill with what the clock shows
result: 4:09
